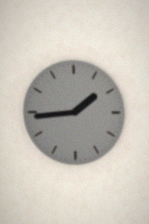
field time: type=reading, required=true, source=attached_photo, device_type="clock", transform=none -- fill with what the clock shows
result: 1:44
